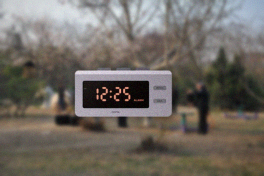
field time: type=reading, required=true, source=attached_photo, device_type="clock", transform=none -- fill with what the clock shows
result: 12:25
